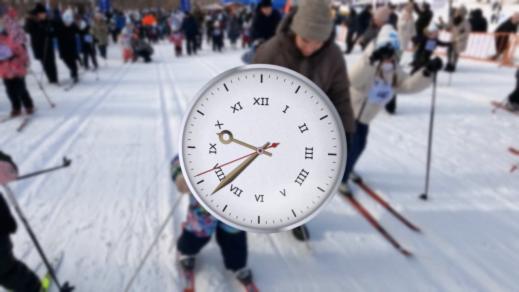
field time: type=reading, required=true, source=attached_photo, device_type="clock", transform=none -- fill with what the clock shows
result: 9:37:41
